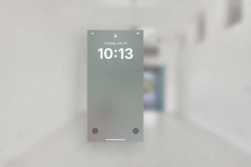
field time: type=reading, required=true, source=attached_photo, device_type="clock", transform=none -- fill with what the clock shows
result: 10:13
